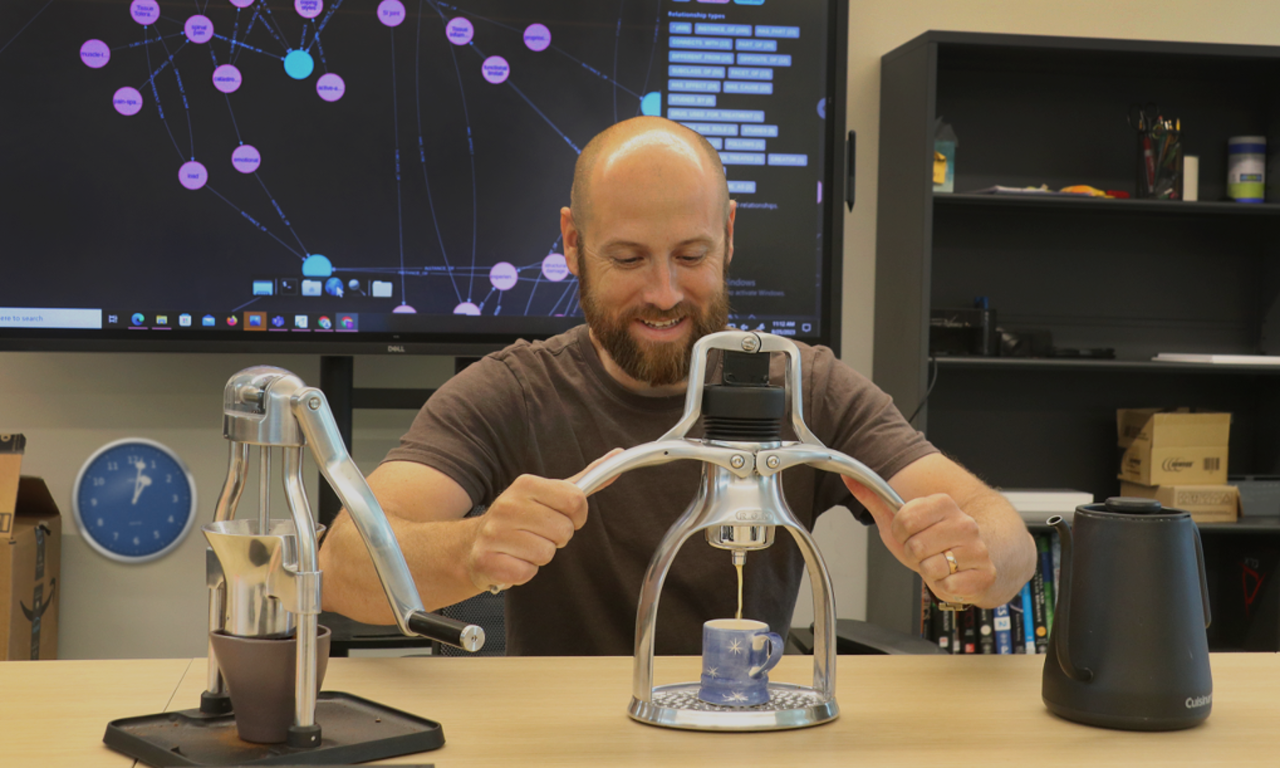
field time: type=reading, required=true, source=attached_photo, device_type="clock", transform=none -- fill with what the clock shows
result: 1:02
